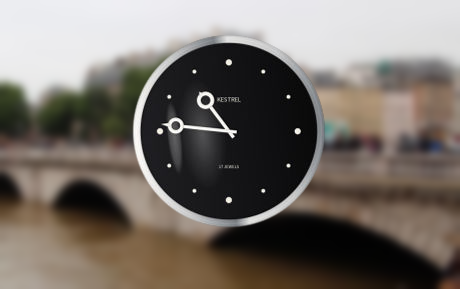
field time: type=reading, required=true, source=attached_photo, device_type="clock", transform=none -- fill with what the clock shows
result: 10:46
